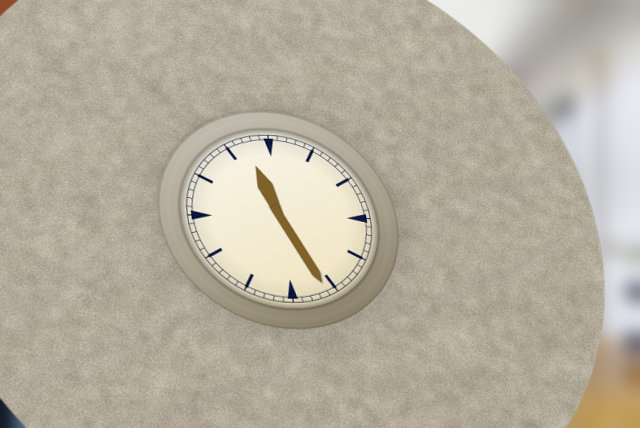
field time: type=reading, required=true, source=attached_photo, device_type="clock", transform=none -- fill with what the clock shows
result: 11:26
